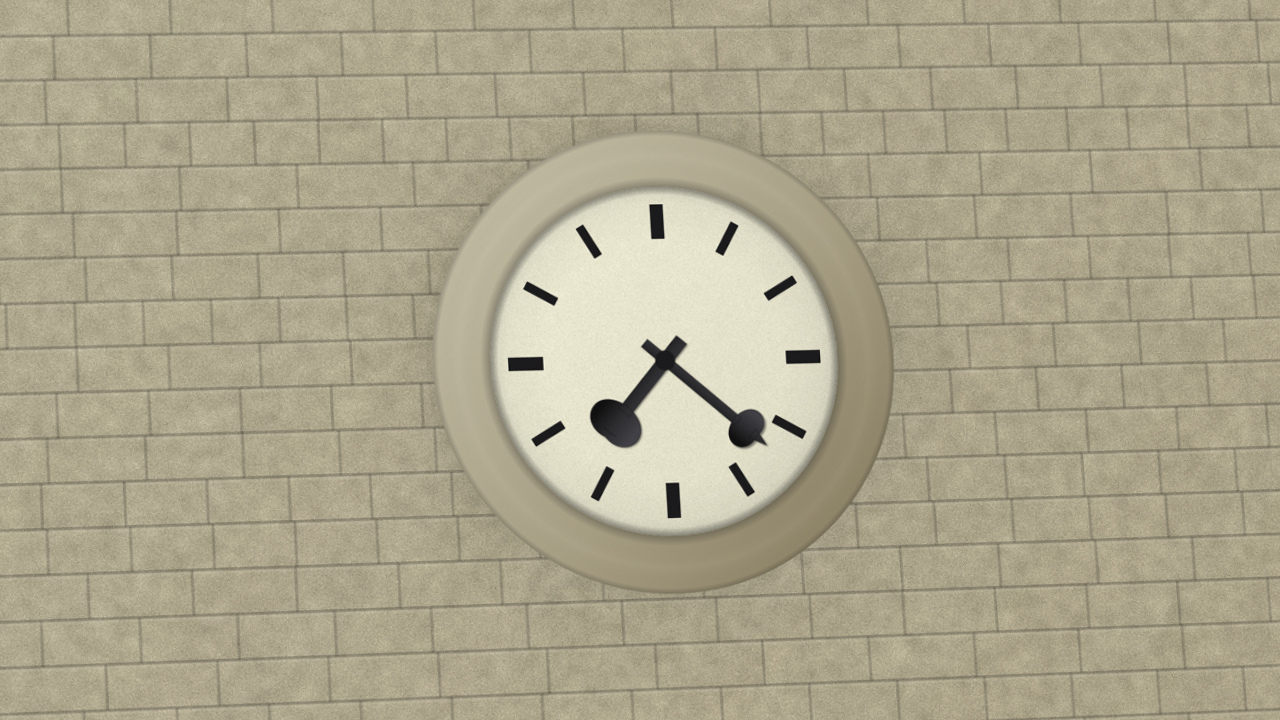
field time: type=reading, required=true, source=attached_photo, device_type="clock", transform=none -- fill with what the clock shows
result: 7:22
